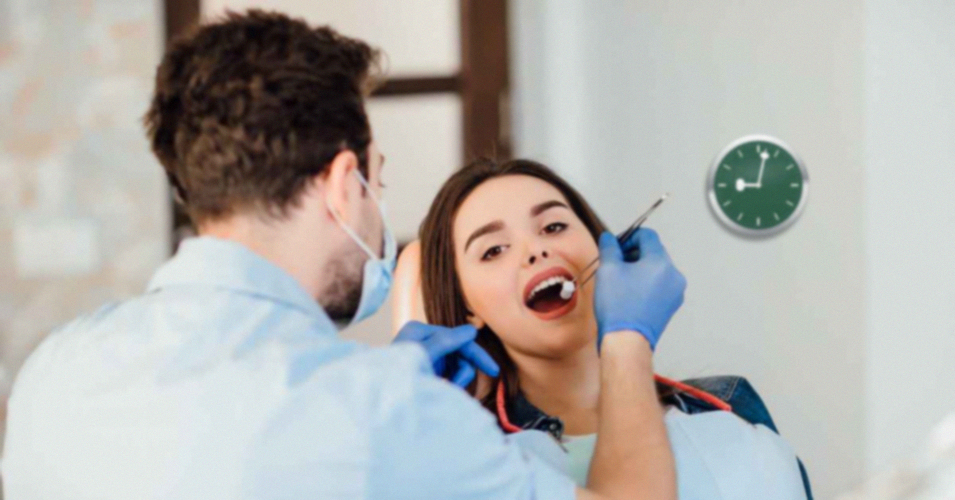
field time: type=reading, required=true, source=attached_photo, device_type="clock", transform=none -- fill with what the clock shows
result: 9:02
